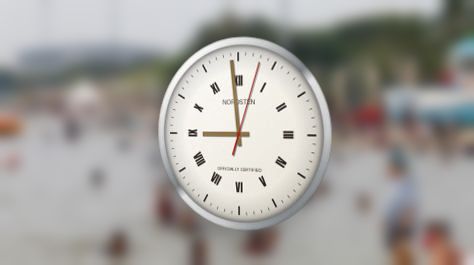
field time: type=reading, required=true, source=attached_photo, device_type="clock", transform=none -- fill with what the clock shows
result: 8:59:03
